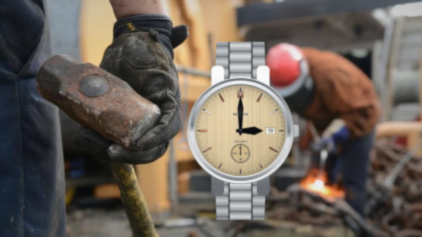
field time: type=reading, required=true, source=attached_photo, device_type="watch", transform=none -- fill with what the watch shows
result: 3:00
